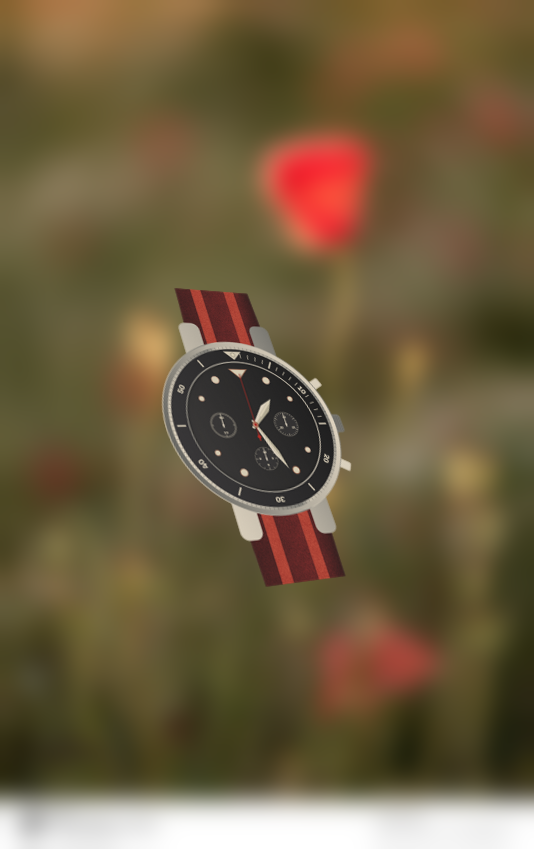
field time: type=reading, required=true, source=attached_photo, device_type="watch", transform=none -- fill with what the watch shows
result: 1:26
